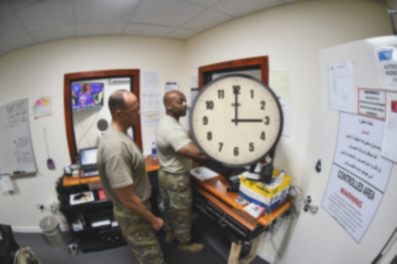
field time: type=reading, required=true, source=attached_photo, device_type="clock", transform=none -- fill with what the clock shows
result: 3:00
